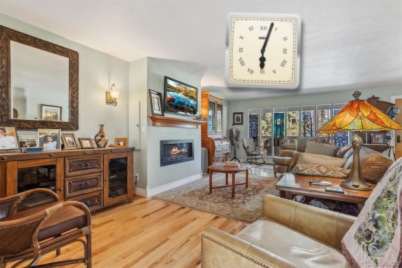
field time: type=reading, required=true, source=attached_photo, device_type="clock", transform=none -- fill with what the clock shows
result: 6:03
